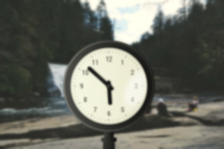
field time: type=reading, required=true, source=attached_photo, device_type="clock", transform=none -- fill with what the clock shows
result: 5:52
